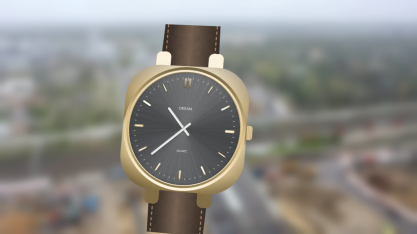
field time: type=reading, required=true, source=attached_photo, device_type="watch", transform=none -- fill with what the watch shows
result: 10:38
